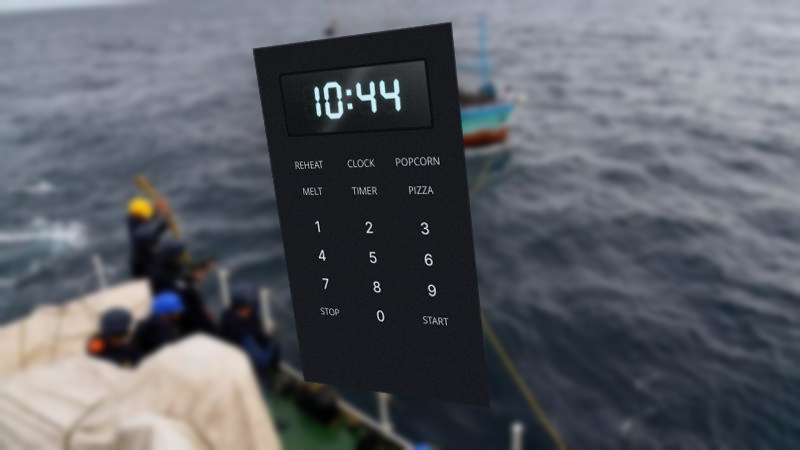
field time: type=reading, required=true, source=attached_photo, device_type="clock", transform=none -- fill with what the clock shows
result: 10:44
